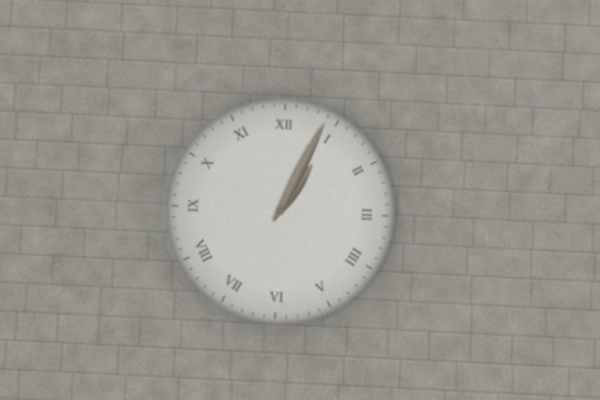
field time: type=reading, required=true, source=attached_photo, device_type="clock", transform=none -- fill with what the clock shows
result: 1:04
